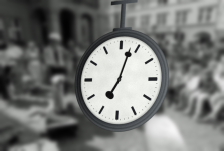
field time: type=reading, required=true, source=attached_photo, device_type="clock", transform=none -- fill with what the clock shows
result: 7:03
